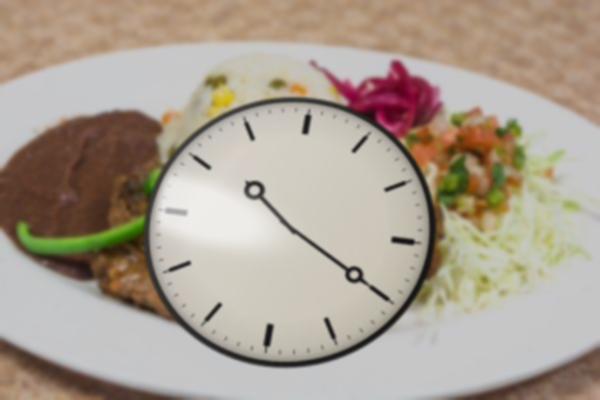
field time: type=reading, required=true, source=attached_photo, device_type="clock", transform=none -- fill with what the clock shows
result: 10:20
